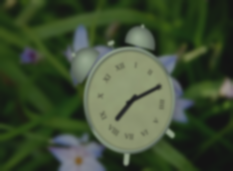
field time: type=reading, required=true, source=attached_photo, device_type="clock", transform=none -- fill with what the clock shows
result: 8:15
